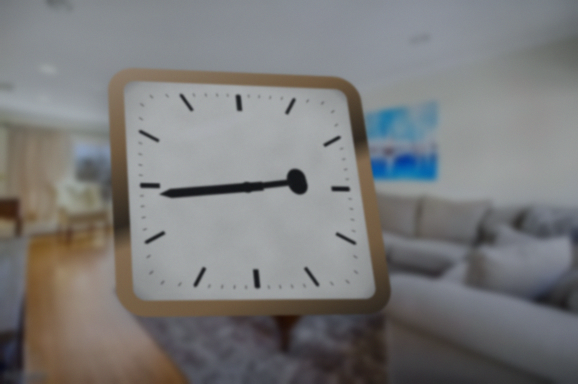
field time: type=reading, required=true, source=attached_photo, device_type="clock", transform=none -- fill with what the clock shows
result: 2:44
